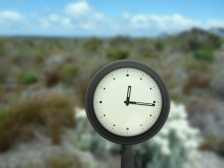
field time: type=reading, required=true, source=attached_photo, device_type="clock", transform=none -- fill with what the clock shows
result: 12:16
